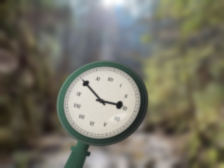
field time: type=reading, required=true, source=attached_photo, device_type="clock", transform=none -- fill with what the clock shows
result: 2:50
